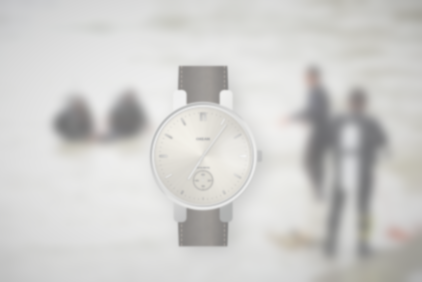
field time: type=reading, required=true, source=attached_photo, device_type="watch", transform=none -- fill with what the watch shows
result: 7:06
